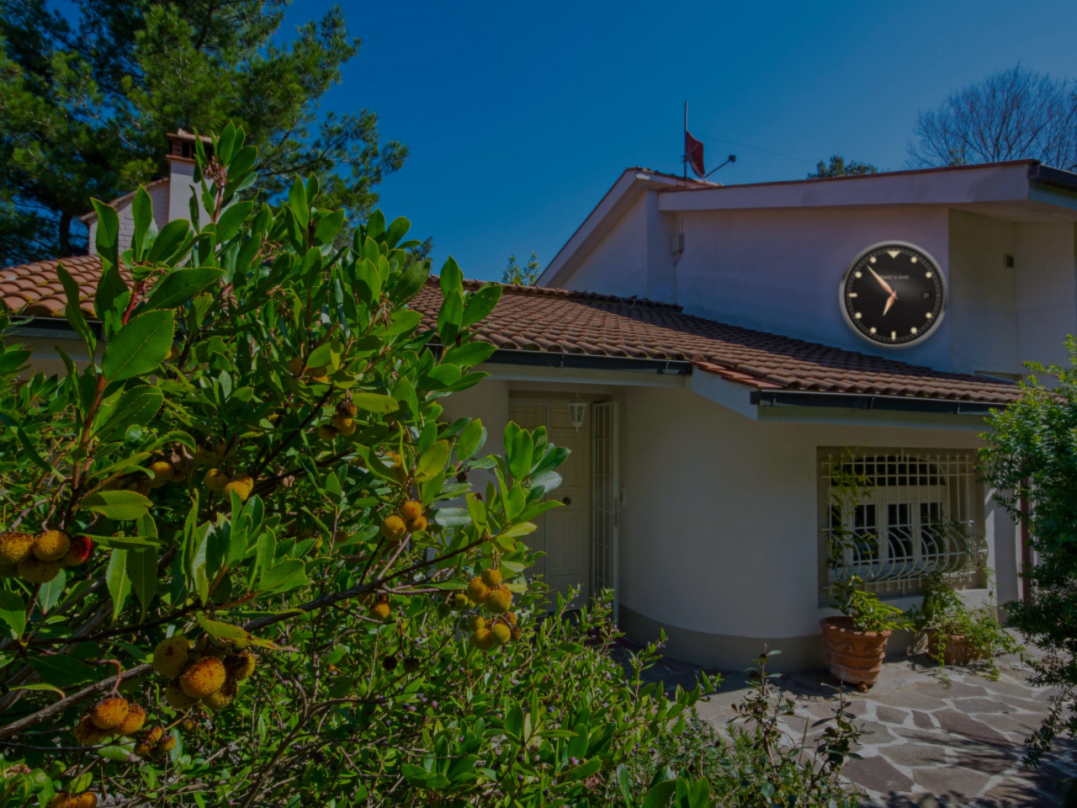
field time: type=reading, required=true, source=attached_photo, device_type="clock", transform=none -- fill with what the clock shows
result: 6:53
